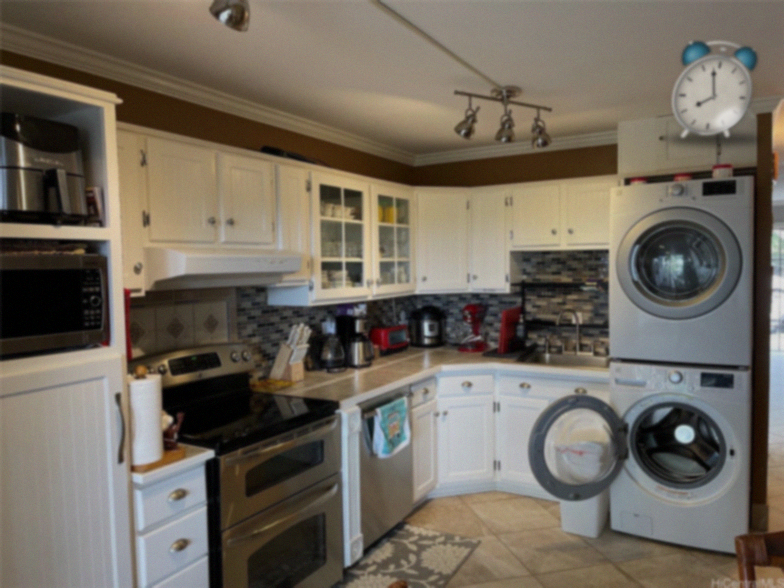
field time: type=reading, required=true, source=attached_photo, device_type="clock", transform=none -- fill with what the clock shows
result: 7:58
